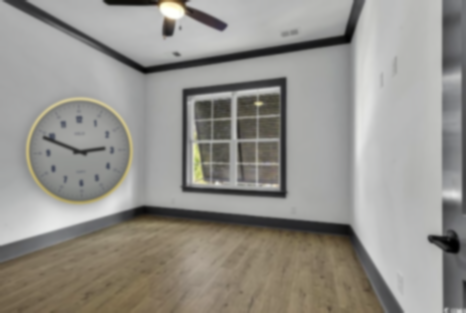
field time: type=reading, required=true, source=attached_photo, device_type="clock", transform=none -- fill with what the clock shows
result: 2:49
